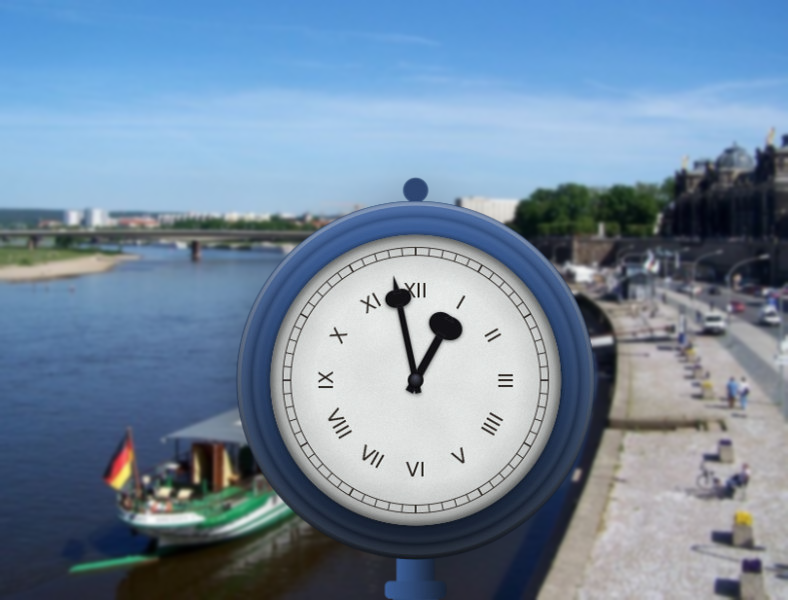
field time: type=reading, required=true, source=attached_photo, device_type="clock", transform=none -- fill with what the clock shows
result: 12:58
